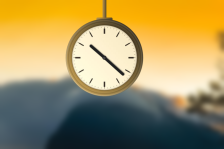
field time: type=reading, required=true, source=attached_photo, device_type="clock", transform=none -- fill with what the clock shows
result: 10:22
